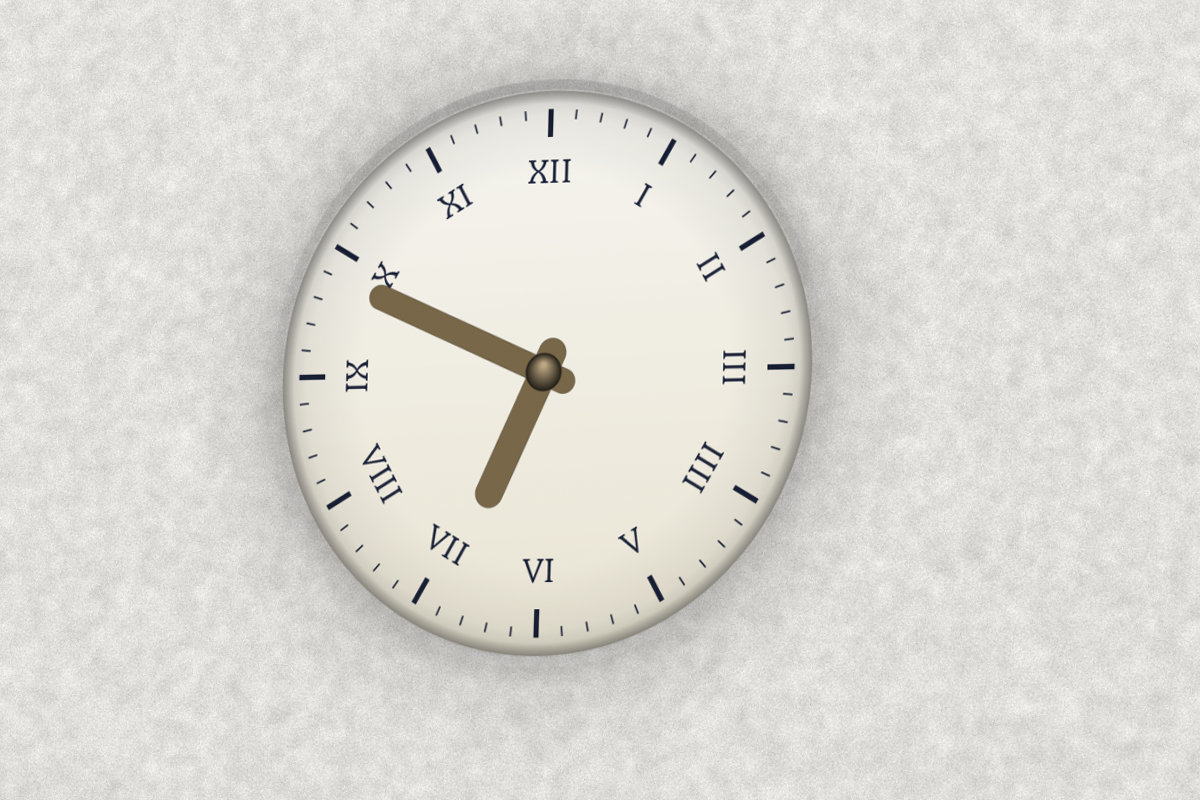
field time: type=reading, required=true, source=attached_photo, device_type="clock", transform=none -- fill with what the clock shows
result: 6:49
